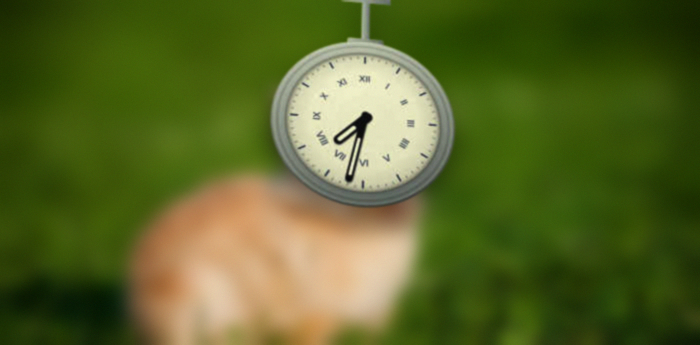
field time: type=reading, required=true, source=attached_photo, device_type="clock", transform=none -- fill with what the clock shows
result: 7:32
